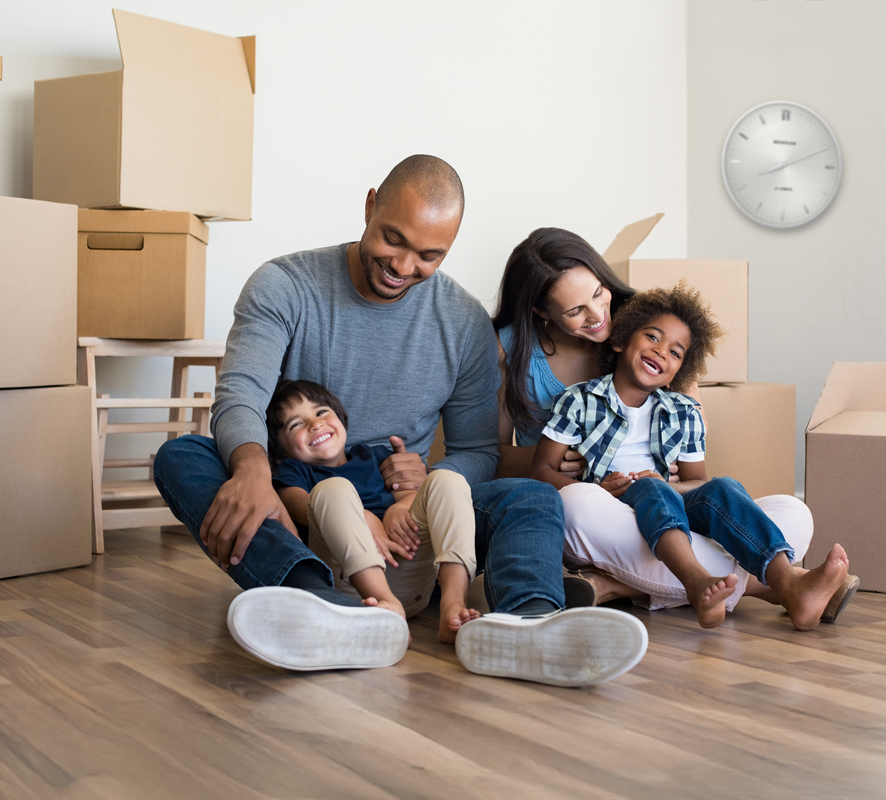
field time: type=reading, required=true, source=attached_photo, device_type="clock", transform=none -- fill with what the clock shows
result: 8:11
